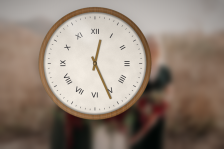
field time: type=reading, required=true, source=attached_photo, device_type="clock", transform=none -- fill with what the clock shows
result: 12:26
